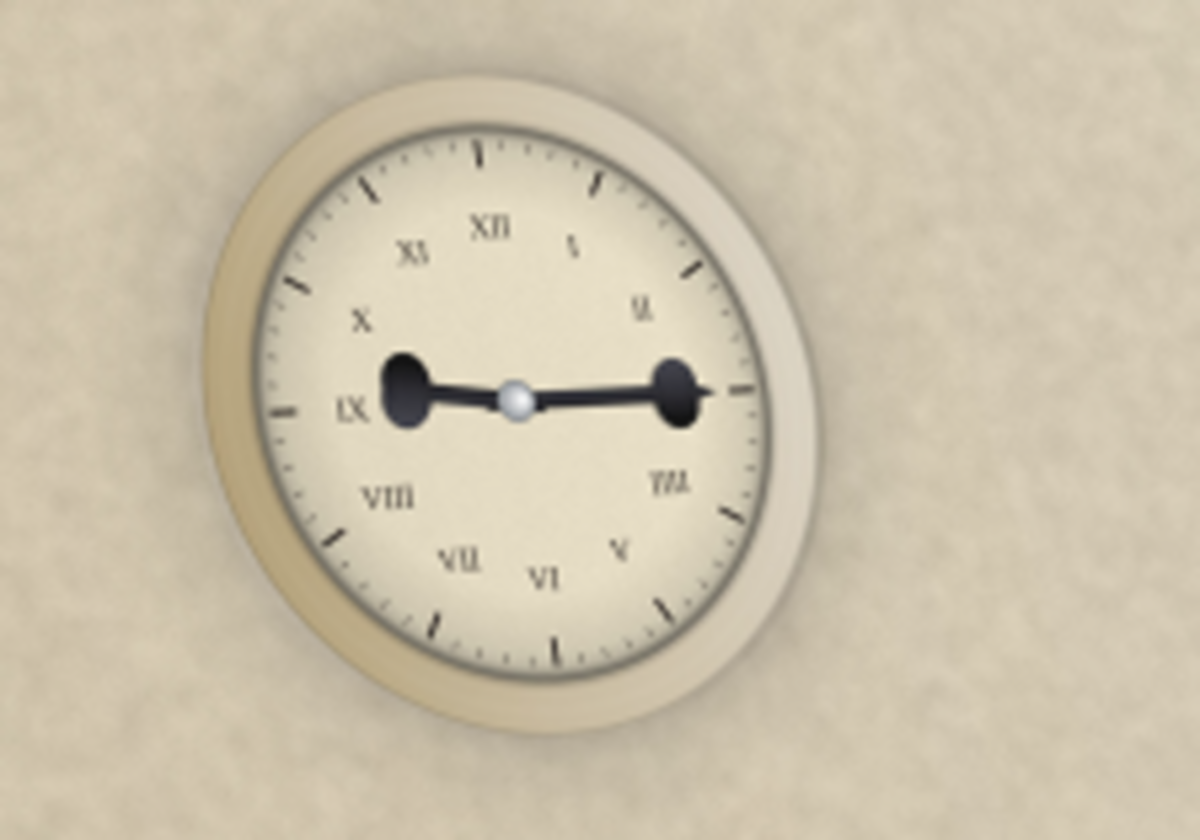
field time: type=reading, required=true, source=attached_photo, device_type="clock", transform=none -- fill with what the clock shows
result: 9:15
